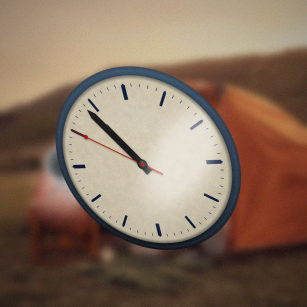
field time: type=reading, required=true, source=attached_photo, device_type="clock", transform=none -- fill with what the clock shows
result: 10:53:50
